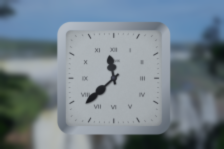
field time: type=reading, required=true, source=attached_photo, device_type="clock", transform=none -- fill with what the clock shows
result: 11:38
